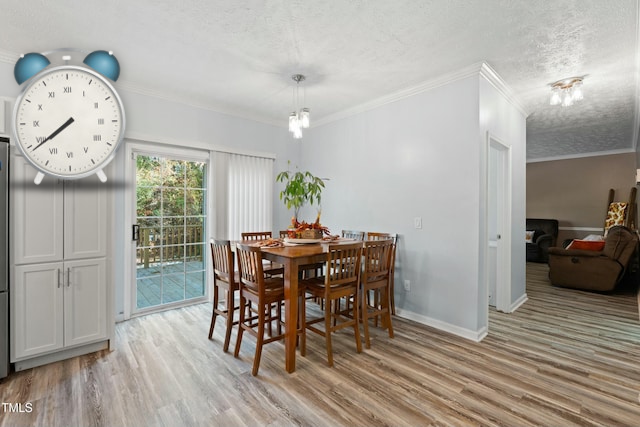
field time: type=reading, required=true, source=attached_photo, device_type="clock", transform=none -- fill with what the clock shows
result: 7:39
